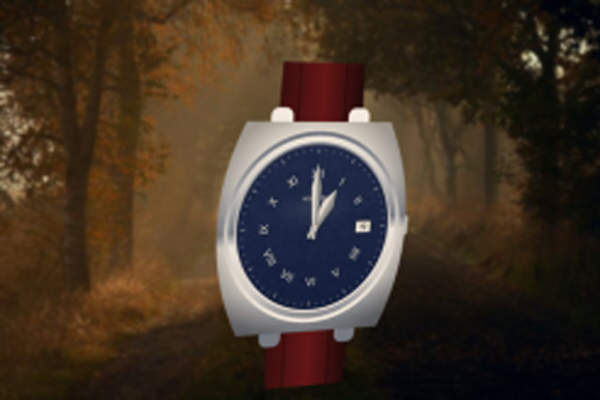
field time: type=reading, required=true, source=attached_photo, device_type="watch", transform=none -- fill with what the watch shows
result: 1:00
